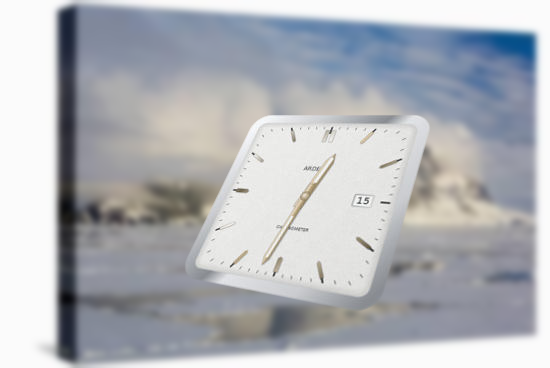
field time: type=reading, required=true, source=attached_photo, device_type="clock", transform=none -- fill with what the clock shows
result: 12:32
